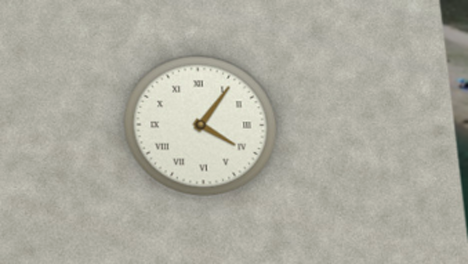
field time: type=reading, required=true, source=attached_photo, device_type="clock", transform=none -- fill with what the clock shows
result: 4:06
